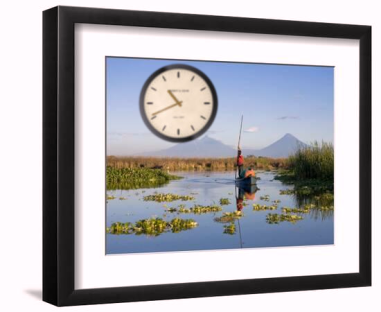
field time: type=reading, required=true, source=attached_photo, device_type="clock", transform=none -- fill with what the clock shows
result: 10:41
